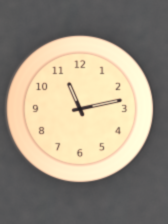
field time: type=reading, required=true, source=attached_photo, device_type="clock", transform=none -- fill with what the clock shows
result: 11:13
